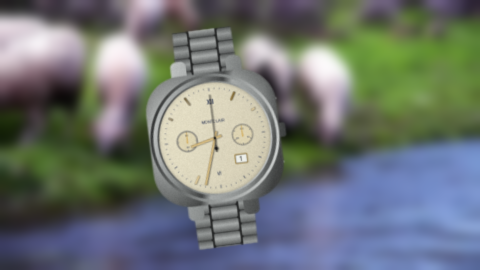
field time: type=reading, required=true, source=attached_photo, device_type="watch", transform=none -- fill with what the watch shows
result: 8:33
